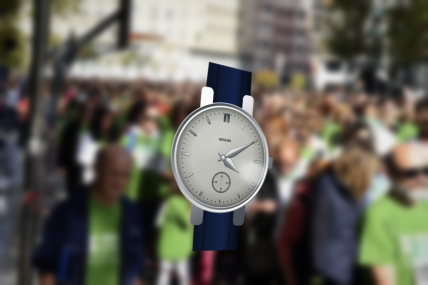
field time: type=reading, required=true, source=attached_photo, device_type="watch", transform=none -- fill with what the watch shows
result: 4:10
